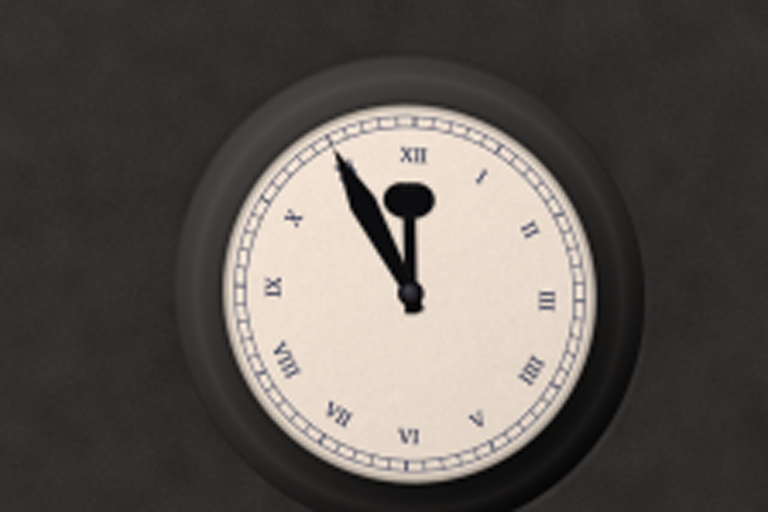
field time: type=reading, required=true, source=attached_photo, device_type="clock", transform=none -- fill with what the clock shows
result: 11:55
